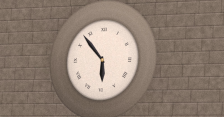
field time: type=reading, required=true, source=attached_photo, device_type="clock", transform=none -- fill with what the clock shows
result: 5:53
